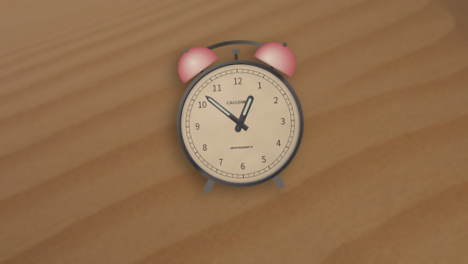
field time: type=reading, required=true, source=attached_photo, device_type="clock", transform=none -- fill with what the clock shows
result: 12:52
